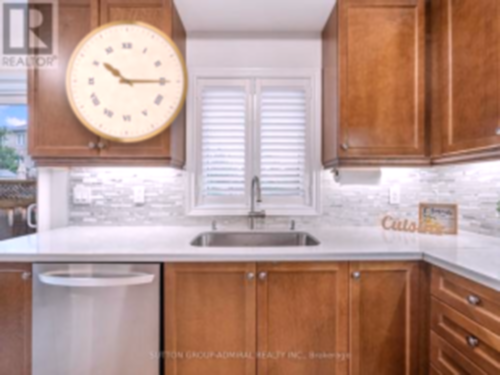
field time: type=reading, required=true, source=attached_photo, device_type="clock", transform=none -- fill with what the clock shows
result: 10:15
